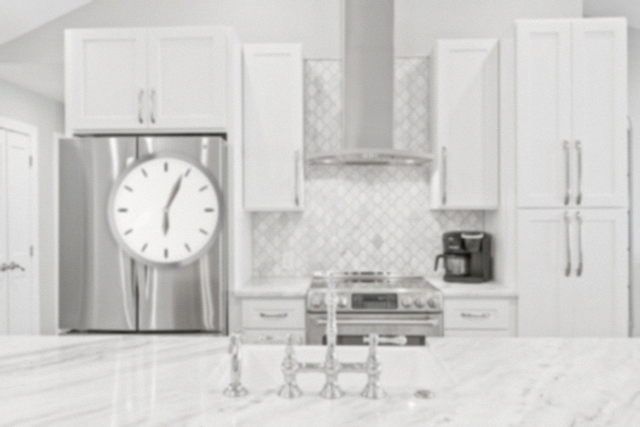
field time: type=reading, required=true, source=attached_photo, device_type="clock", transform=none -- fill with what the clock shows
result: 6:04
